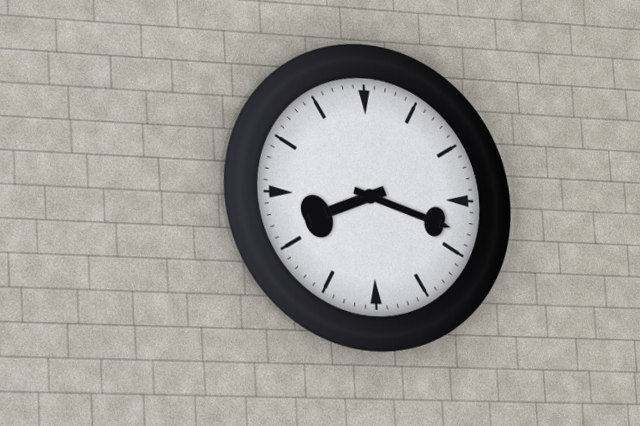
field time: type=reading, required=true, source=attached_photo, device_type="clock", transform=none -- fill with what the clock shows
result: 8:18
